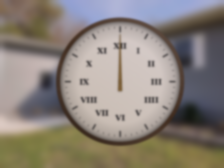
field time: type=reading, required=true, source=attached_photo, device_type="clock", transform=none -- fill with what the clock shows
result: 12:00
